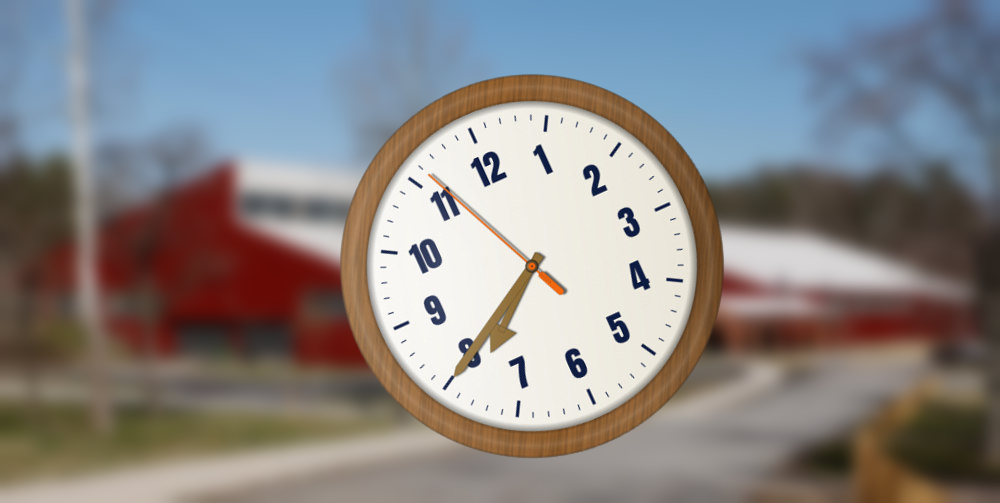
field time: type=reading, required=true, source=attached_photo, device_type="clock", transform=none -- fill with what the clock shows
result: 7:39:56
